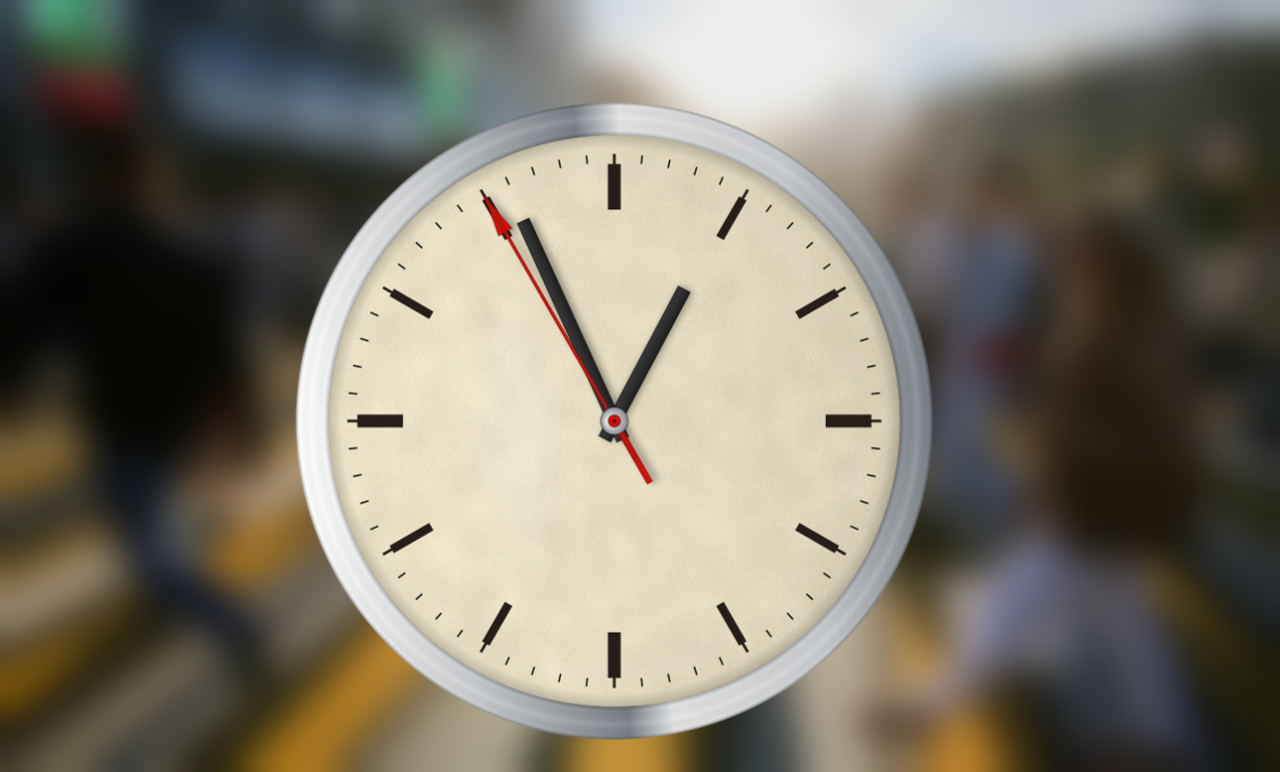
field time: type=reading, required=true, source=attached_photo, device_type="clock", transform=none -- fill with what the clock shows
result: 12:55:55
